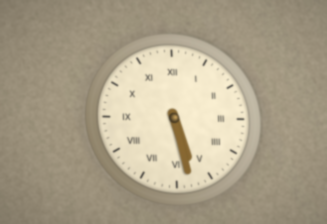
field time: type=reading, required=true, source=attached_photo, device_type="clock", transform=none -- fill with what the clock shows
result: 5:28
